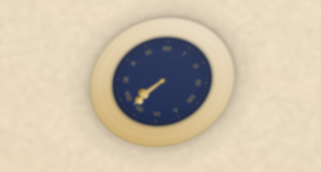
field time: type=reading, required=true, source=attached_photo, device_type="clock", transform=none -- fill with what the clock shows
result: 7:37
